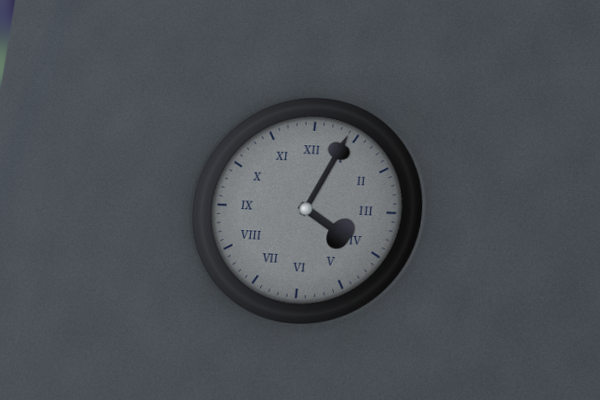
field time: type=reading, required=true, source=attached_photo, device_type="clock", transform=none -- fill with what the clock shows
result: 4:04
